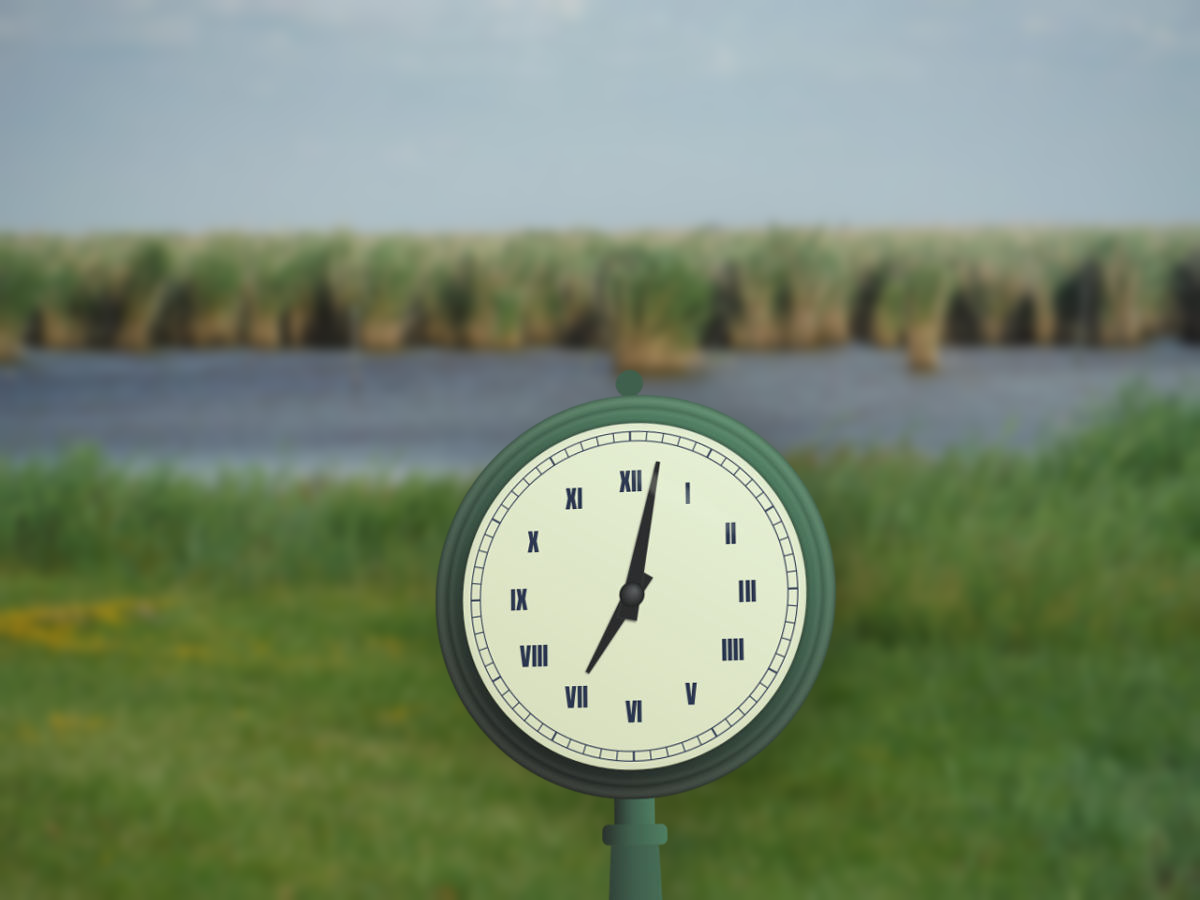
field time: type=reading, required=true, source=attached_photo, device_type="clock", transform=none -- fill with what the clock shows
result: 7:02
